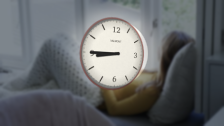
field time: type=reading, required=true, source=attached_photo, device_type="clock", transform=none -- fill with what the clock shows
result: 8:45
